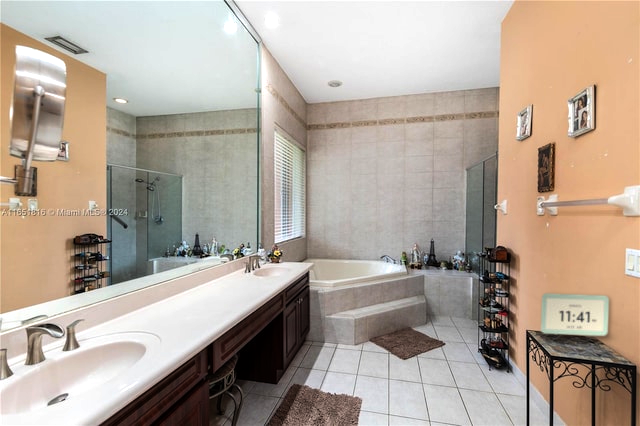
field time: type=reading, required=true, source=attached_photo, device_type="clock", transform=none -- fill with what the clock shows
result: 11:41
